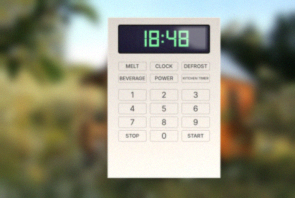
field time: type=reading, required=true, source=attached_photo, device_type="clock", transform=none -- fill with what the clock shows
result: 18:48
